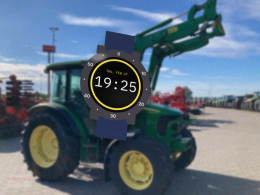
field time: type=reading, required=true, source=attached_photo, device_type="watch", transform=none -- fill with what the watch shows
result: 19:25
